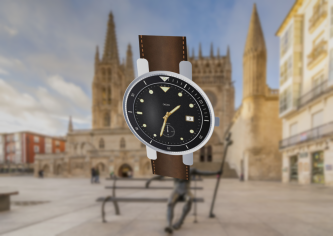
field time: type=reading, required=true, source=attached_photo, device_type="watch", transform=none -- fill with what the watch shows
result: 1:33
